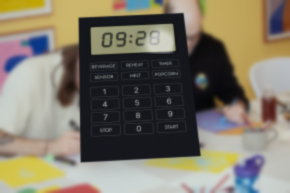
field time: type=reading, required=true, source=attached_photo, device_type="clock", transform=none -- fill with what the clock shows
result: 9:28
